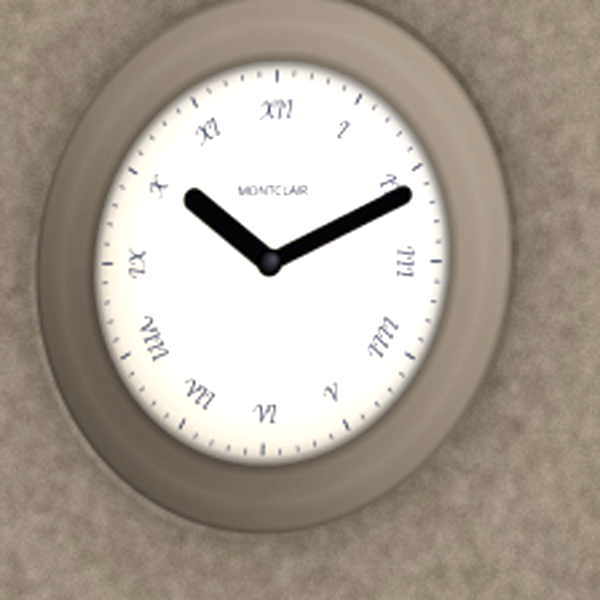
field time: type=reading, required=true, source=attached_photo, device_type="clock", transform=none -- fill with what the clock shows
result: 10:11
